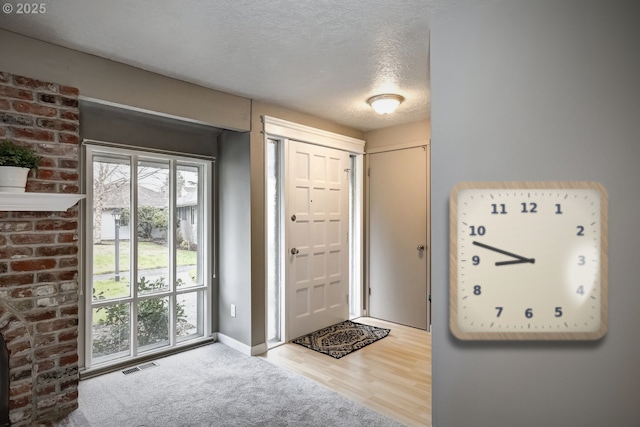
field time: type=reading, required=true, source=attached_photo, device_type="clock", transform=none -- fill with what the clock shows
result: 8:48
